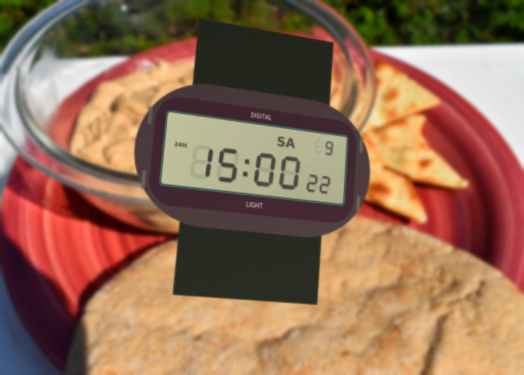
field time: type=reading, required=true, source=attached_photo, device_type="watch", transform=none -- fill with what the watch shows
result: 15:00:22
